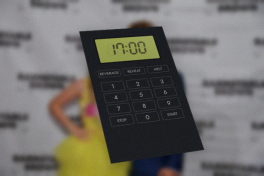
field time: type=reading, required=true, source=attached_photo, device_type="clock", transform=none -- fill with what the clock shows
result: 17:00
